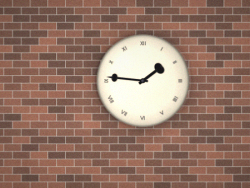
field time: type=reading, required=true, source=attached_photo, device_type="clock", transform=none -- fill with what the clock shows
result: 1:46
